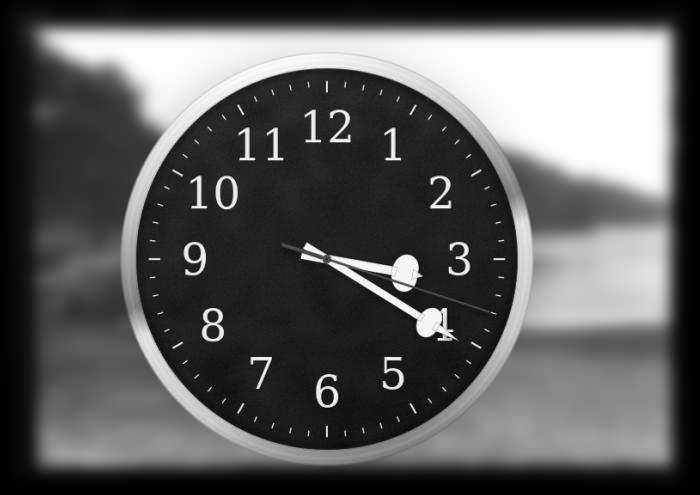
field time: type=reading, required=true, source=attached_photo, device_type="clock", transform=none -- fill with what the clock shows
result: 3:20:18
